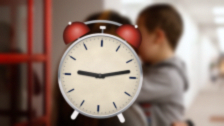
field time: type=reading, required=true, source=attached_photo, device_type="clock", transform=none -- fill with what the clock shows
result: 9:13
